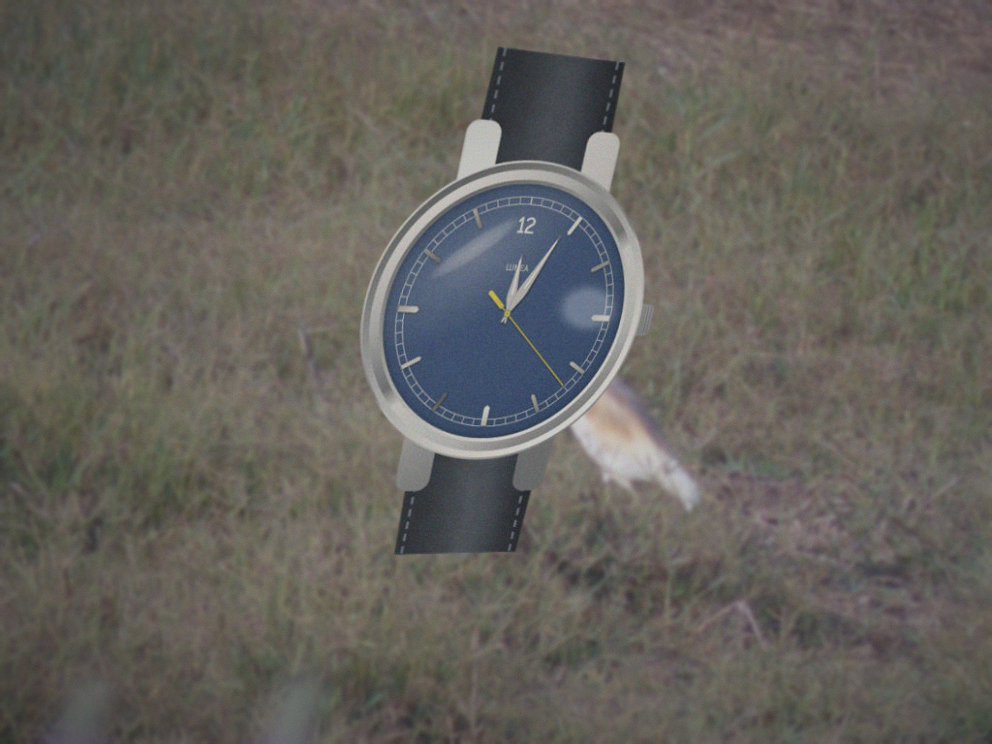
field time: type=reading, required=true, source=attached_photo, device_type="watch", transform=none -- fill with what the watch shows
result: 12:04:22
